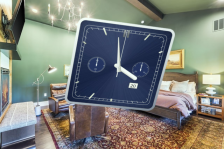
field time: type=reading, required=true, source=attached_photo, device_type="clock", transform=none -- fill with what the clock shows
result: 3:58
